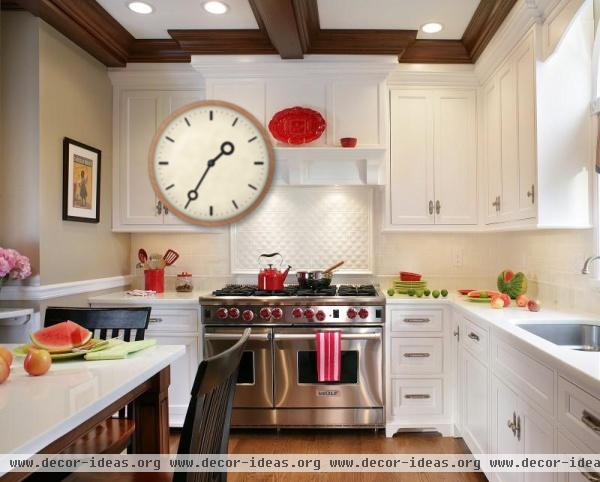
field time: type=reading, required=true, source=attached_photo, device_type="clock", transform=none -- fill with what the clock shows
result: 1:35
